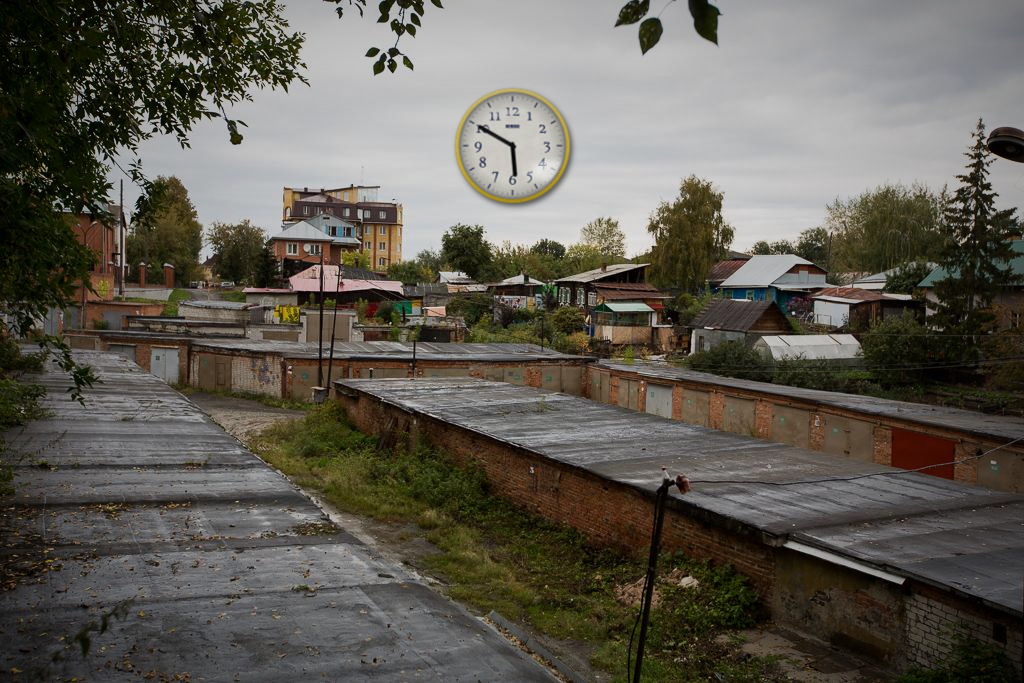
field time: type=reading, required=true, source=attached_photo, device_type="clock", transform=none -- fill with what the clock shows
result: 5:50
